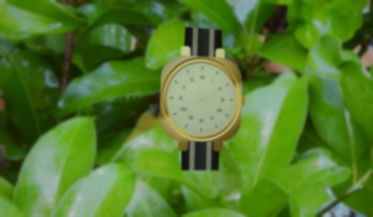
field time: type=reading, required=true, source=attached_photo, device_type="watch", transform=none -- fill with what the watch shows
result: 1:56
